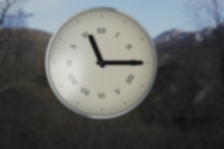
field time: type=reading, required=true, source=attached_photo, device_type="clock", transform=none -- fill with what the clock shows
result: 11:15
